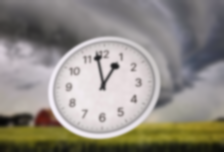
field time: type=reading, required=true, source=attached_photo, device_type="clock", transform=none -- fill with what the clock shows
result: 12:58
